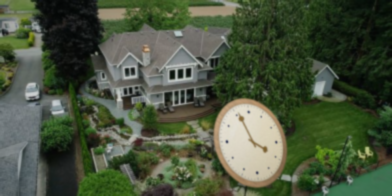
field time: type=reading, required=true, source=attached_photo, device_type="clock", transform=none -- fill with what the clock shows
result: 3:56
